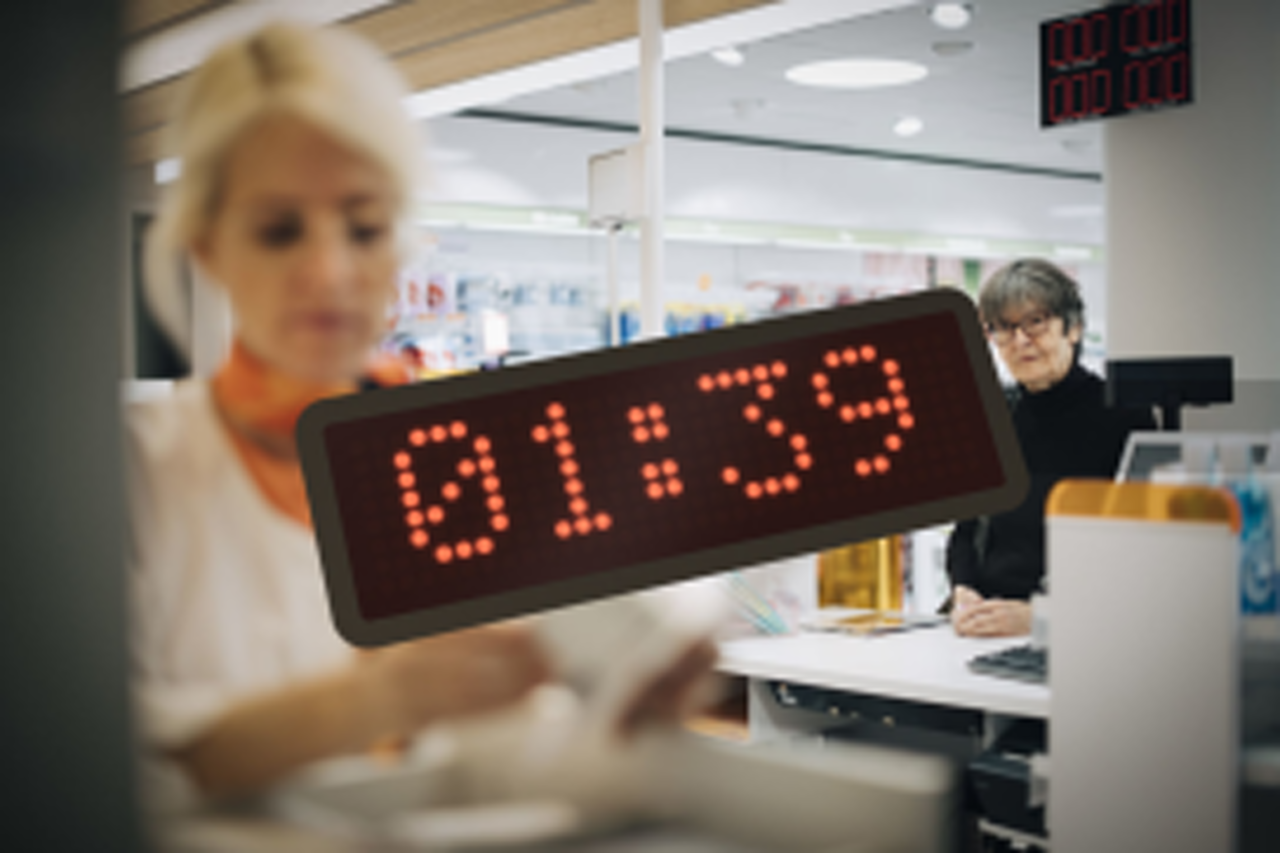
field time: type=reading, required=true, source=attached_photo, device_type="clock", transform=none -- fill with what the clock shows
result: 1:39
